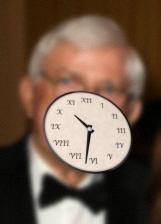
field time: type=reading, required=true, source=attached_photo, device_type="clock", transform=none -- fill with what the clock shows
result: 10:32
